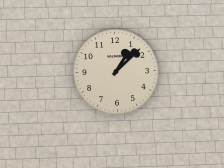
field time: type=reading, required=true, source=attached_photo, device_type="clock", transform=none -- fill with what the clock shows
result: 1:08
